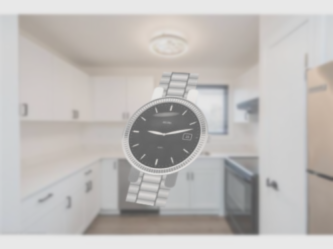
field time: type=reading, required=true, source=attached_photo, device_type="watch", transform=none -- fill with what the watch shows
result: 9:12
